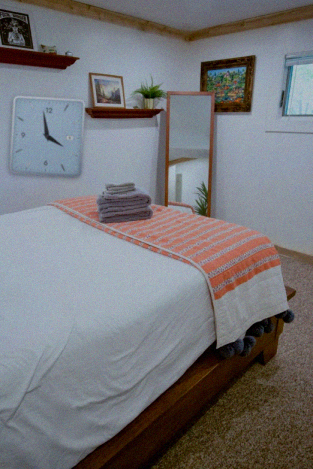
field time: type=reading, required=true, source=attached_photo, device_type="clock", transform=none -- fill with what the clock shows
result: 3:58
